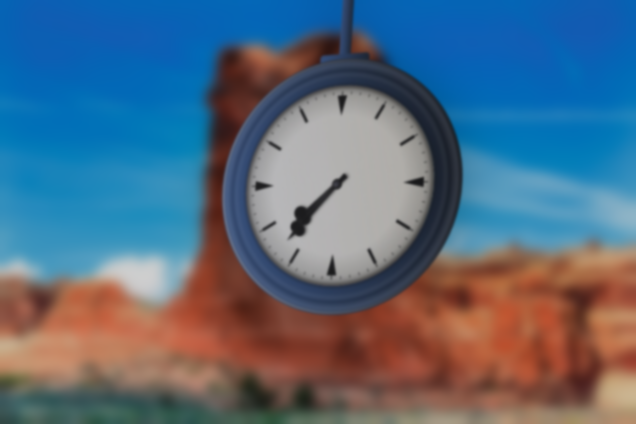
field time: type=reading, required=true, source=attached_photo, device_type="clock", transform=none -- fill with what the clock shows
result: 7:37
